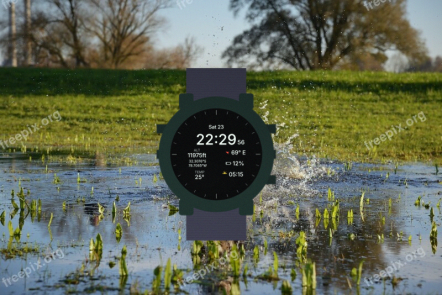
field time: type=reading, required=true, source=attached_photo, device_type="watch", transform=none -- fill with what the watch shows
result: 22:29
